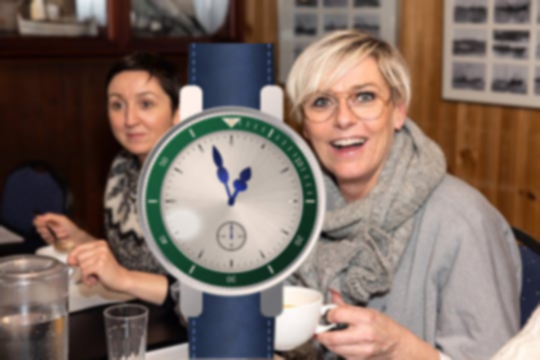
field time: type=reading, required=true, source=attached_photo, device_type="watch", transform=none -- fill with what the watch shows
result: 12:57
